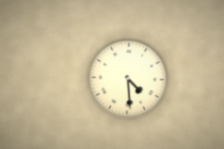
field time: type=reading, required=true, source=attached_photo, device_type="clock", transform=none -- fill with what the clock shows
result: 4:29
